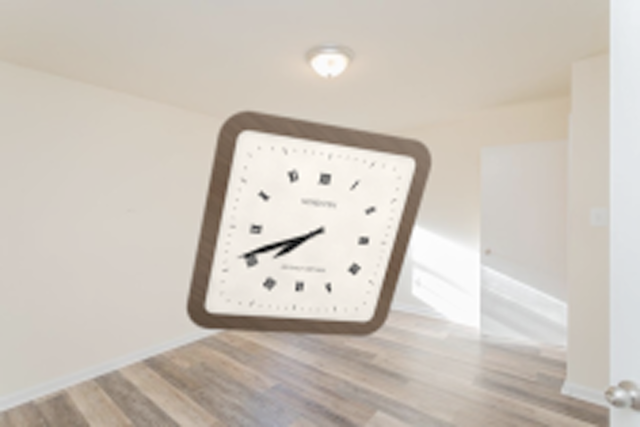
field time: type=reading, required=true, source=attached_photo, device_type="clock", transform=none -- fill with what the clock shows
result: 7:41
